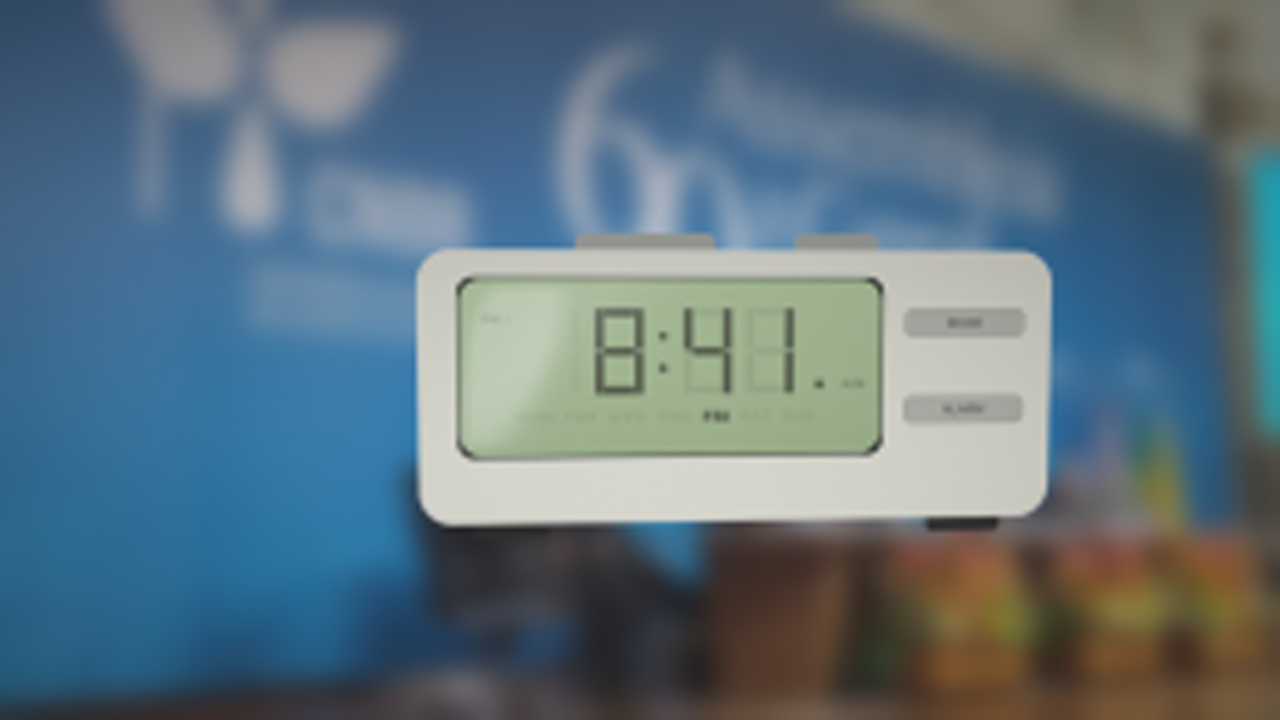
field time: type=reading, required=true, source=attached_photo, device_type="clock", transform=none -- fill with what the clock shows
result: 8:41
